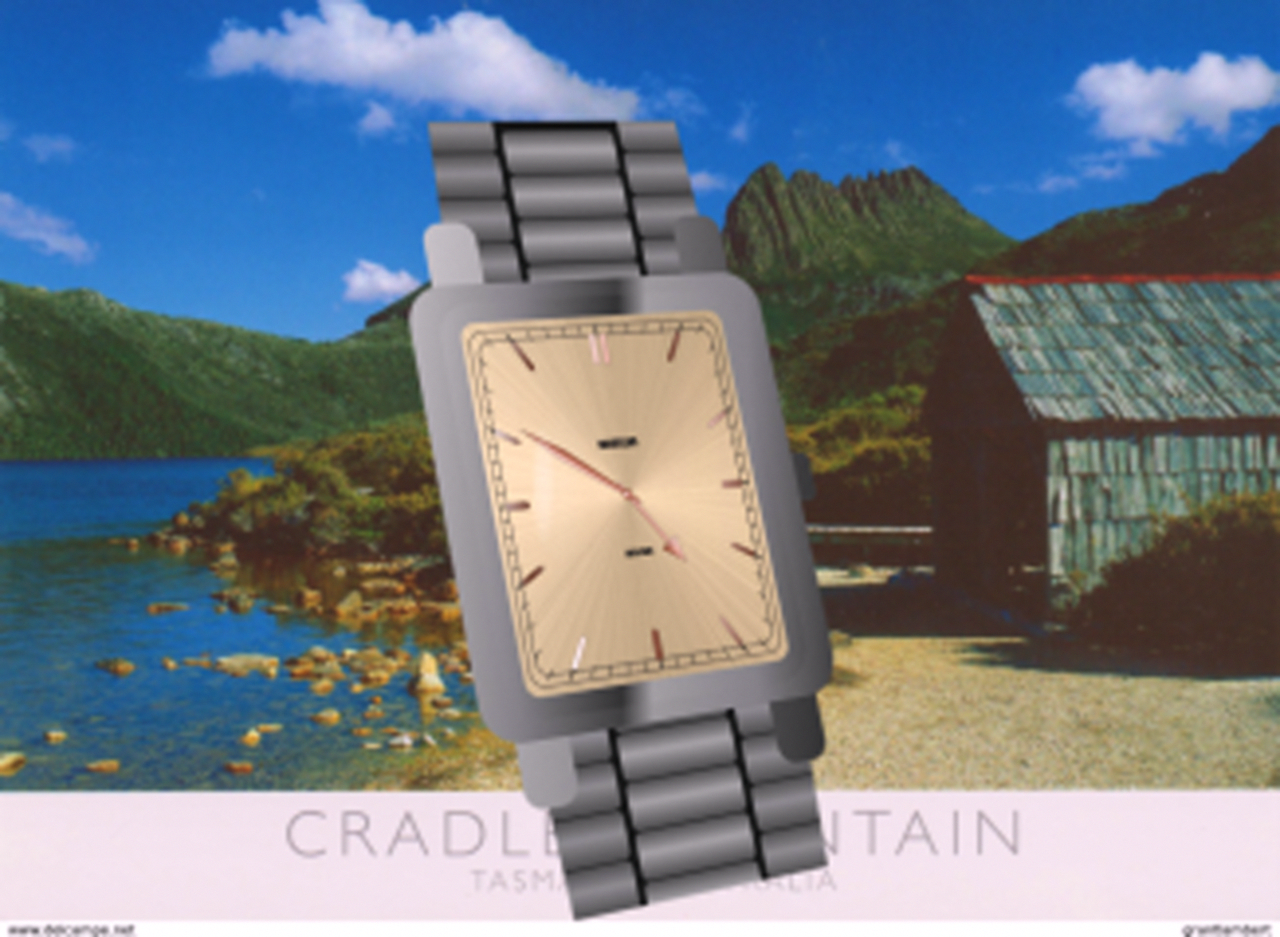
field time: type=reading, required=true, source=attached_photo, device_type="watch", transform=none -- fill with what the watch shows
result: 4:51
